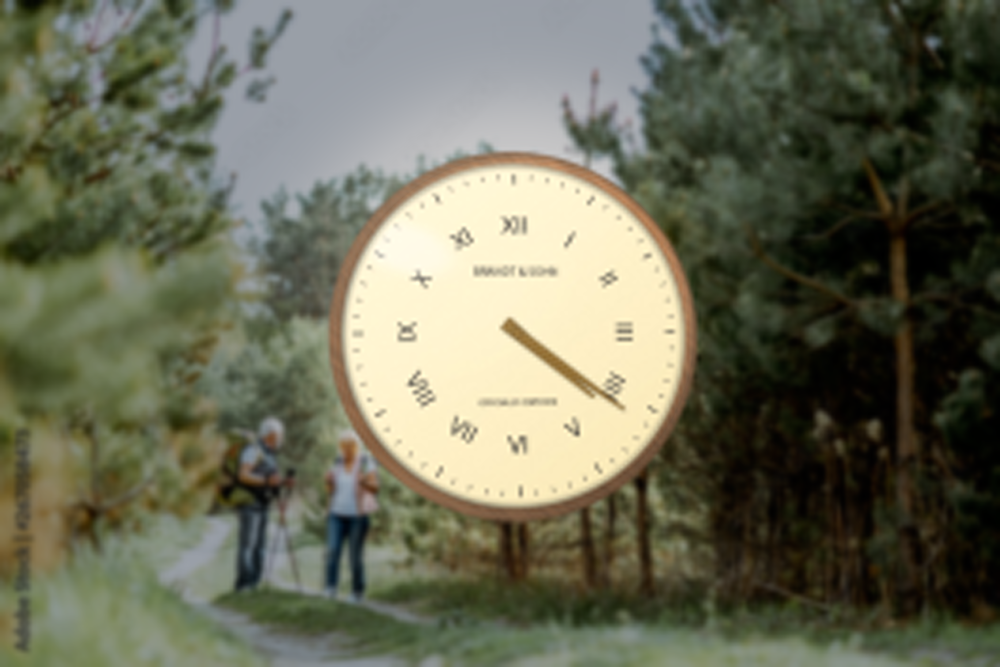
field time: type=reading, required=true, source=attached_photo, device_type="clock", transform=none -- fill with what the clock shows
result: 4:21
